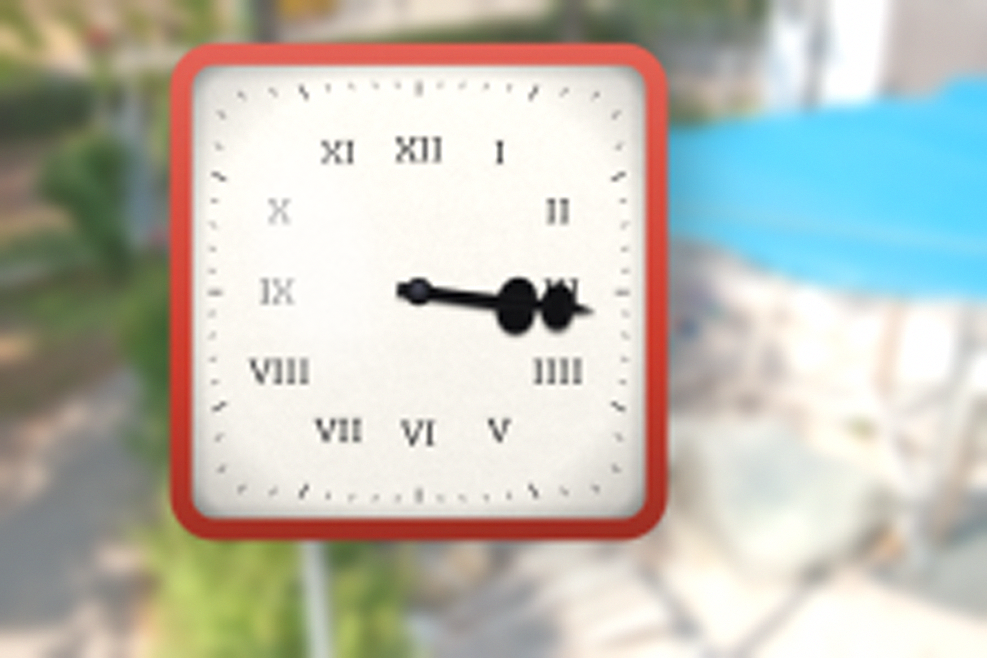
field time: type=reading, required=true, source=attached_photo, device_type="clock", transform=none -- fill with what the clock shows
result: 3:16
